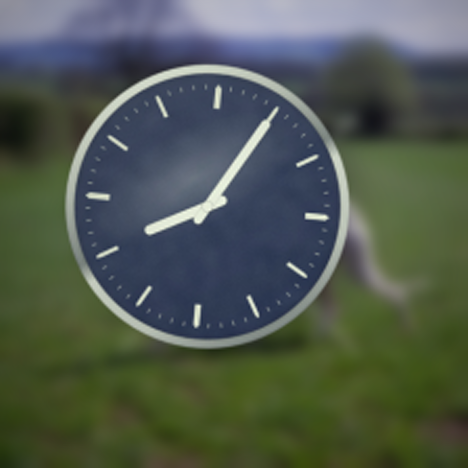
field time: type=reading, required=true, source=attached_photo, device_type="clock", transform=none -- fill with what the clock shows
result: 8:05
